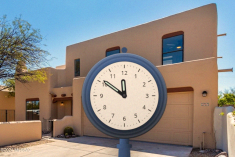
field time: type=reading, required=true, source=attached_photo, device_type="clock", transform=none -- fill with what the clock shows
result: 11:51
